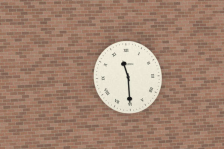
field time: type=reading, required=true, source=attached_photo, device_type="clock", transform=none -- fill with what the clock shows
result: 11:30
